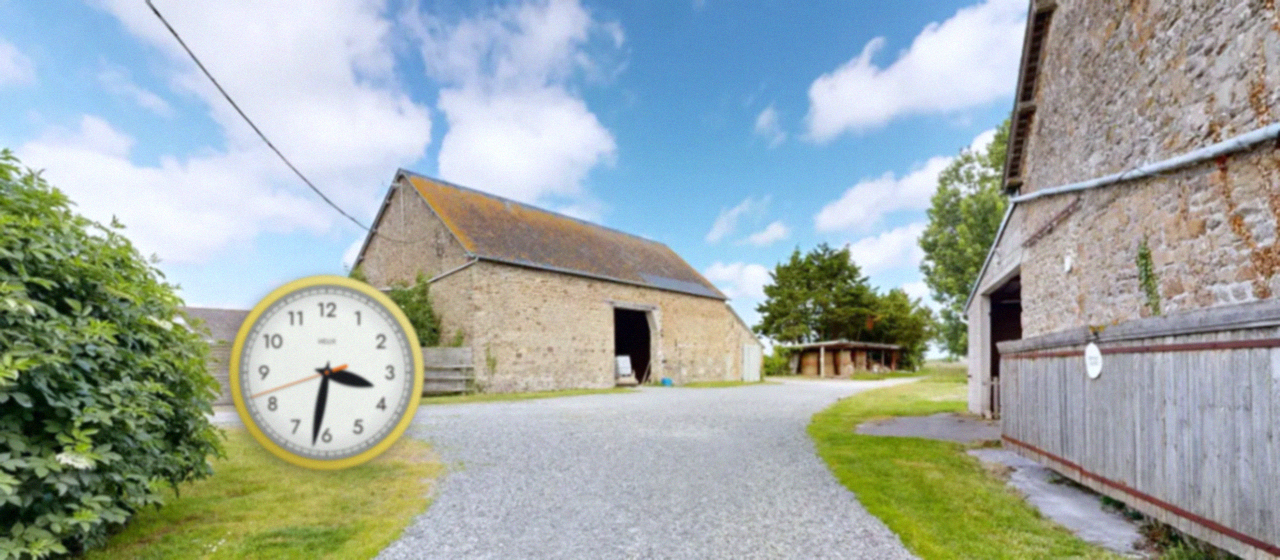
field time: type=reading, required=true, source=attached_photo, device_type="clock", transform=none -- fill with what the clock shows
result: 3:31:42
